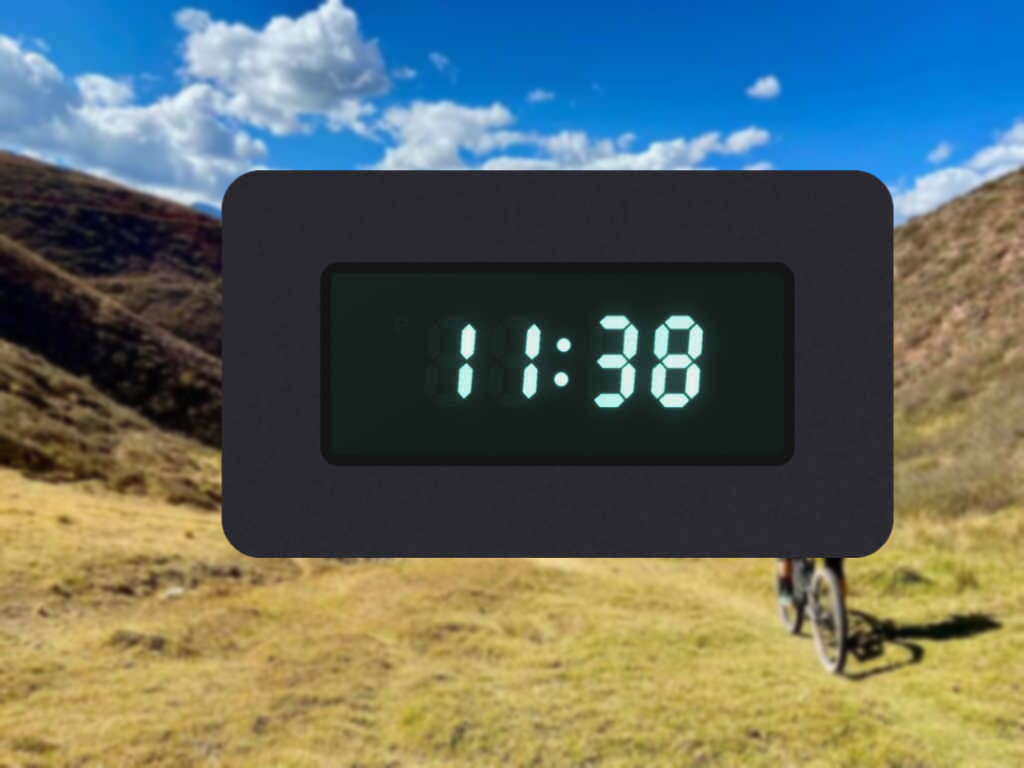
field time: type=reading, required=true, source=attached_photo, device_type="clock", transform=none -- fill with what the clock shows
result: 11:38
